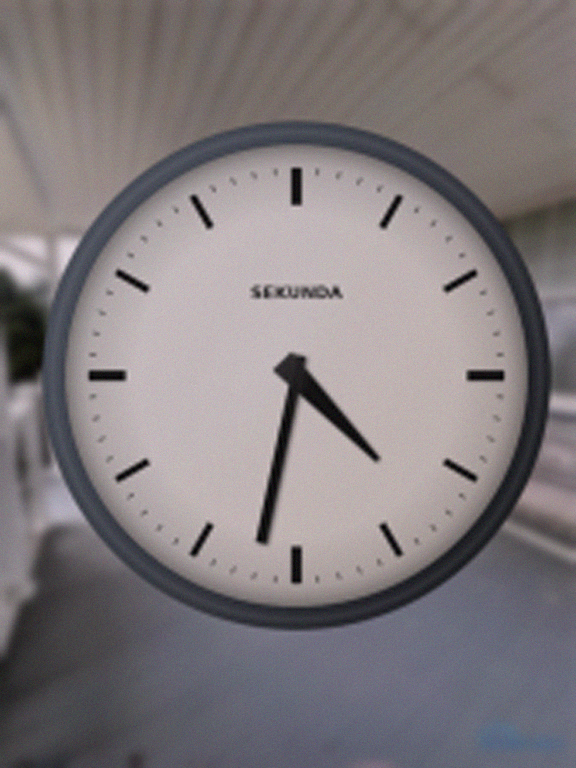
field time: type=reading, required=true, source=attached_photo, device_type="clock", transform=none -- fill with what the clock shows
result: 4:32
